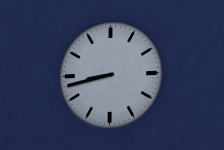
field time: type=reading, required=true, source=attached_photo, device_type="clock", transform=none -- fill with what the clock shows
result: 8:43
